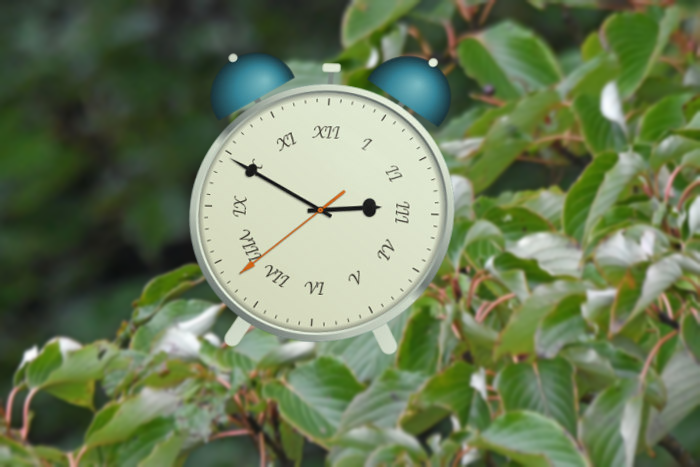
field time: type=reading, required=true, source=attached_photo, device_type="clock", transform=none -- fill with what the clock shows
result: 2:49:38
